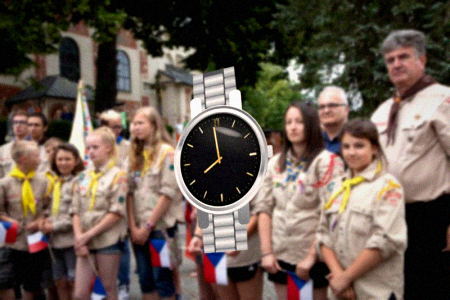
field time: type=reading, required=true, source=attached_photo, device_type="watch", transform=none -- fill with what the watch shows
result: 7:59
